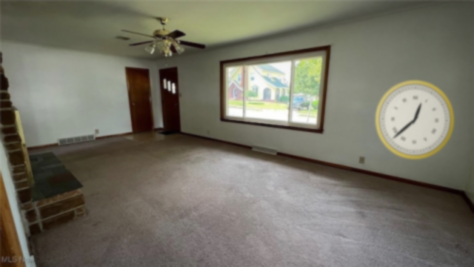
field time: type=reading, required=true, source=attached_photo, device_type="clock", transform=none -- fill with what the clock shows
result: 12:38
